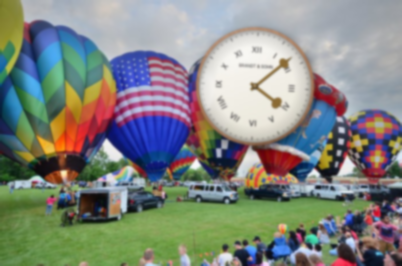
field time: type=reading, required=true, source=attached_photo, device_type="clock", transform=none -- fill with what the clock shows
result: 4:08
